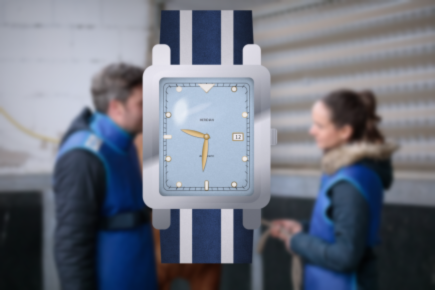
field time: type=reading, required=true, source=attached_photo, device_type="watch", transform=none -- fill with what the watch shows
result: 9:31
